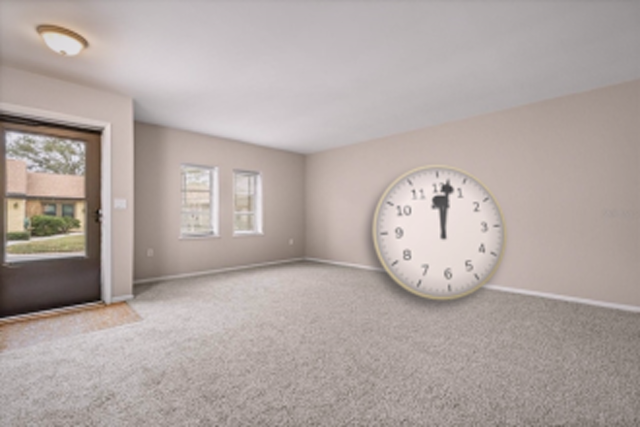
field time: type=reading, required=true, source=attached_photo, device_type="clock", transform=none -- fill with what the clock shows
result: 12:02
